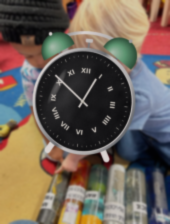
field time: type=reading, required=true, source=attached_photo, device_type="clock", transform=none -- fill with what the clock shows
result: 12:51
